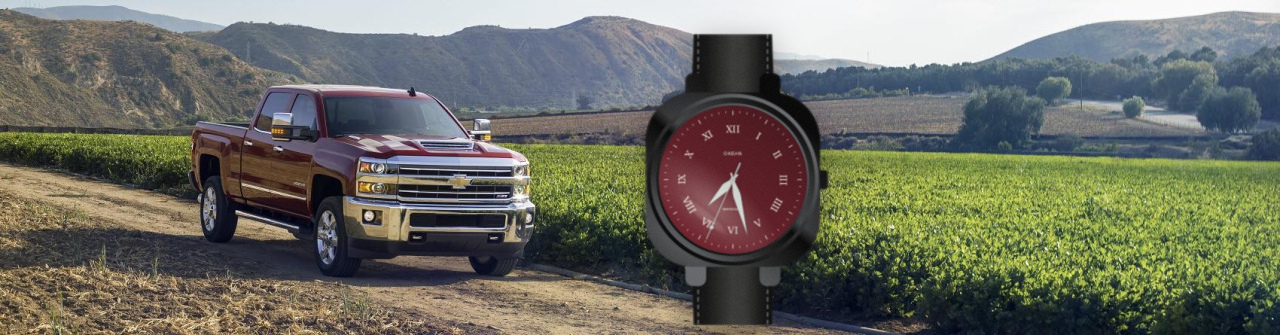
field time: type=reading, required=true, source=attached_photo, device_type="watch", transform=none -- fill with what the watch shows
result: 7:27:34
